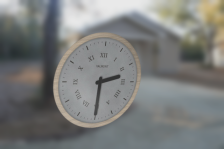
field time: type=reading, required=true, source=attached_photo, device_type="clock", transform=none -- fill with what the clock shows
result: 2:30
